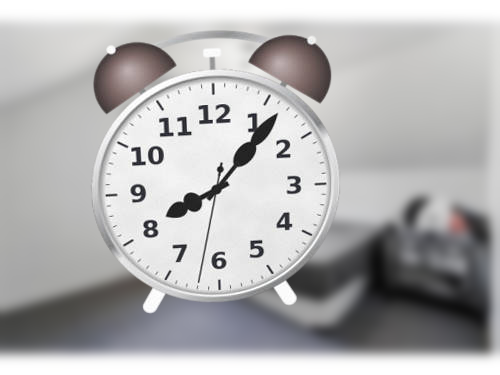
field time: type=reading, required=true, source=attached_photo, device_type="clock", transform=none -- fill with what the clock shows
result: 8:06:32
